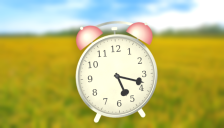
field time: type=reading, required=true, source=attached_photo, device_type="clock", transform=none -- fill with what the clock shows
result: 5:18
